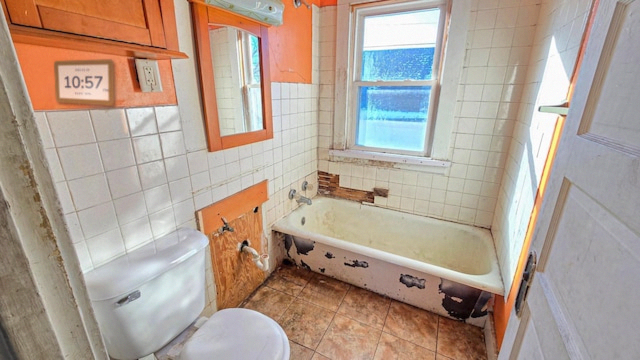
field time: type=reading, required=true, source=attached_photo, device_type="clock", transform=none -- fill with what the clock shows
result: 10:57
